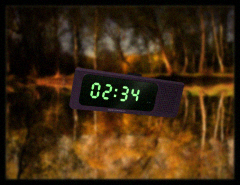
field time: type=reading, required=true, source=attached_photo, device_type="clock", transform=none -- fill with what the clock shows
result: 2:34
